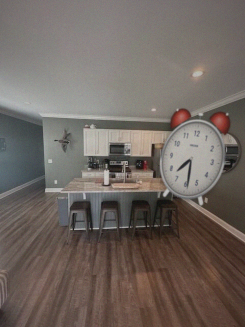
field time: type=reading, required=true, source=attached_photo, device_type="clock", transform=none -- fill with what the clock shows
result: 7:29
